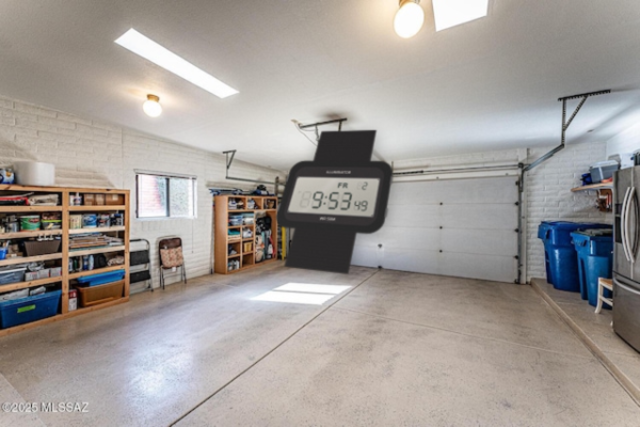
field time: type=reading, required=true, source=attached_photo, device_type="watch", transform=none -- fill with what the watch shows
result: 9:53:49
